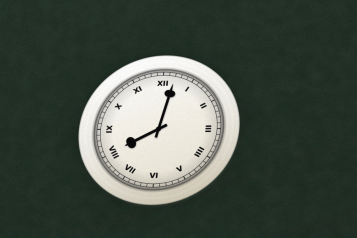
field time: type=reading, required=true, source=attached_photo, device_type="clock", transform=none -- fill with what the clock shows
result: 8:02
